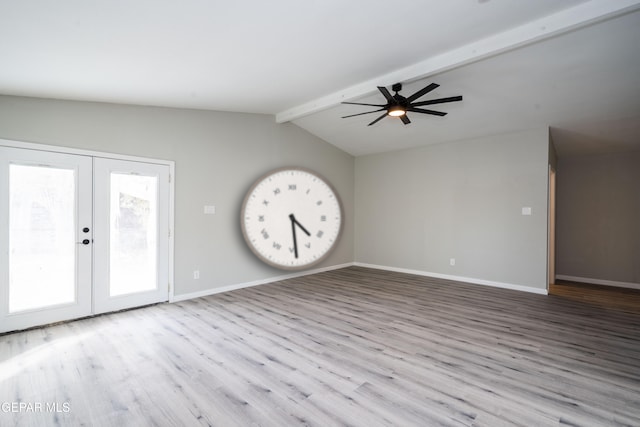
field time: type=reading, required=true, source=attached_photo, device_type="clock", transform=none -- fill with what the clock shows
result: 4:29
